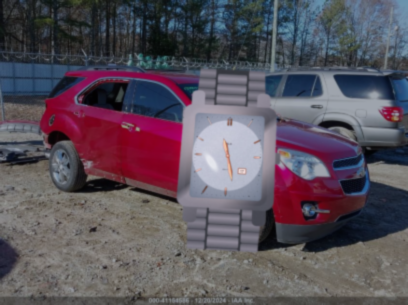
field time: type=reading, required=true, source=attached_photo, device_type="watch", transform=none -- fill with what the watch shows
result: 11:28
